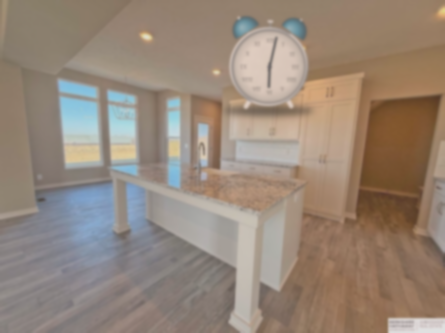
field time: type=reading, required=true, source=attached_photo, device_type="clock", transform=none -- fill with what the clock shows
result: 6:02
